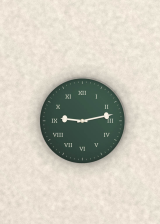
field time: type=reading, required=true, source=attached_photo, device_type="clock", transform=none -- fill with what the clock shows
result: 9:13
